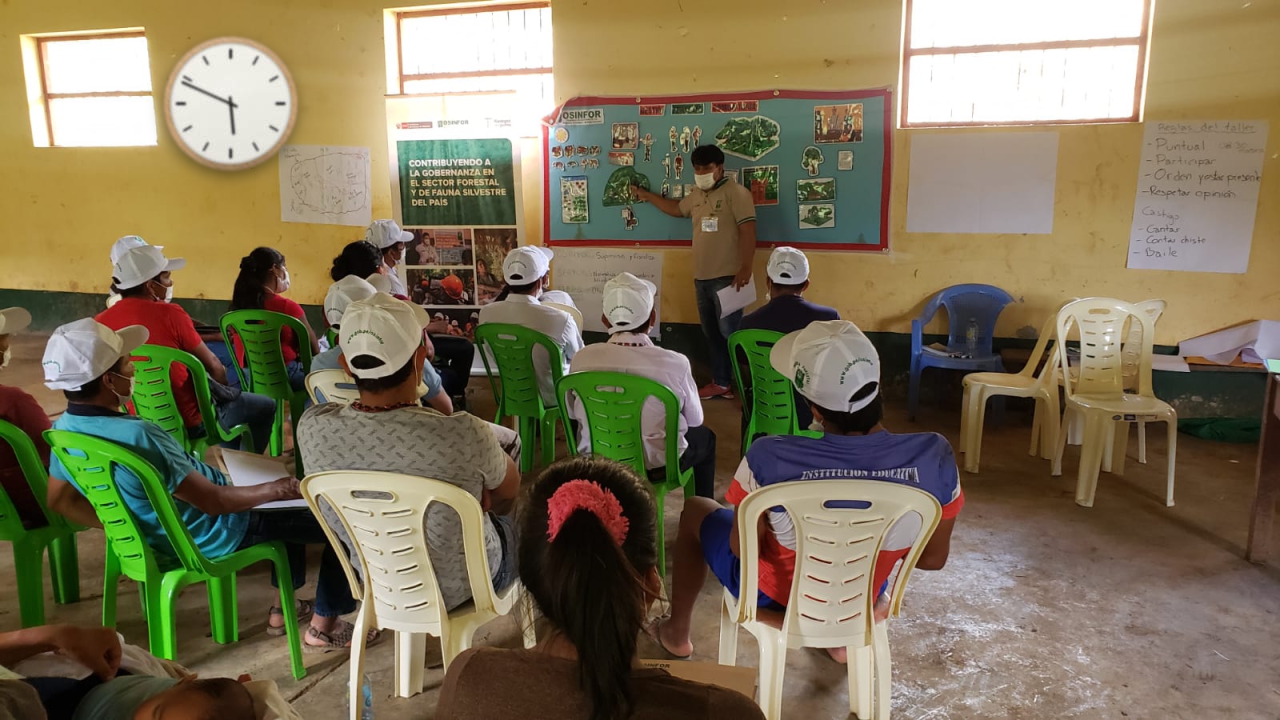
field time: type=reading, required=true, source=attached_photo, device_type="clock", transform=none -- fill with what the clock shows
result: 5:49
